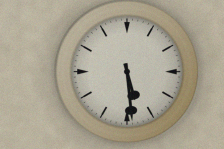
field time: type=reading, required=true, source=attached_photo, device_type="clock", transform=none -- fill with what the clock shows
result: 5:29
